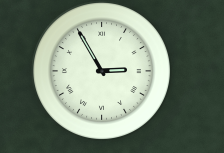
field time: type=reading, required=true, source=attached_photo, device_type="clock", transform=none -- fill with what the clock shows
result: 2:55
